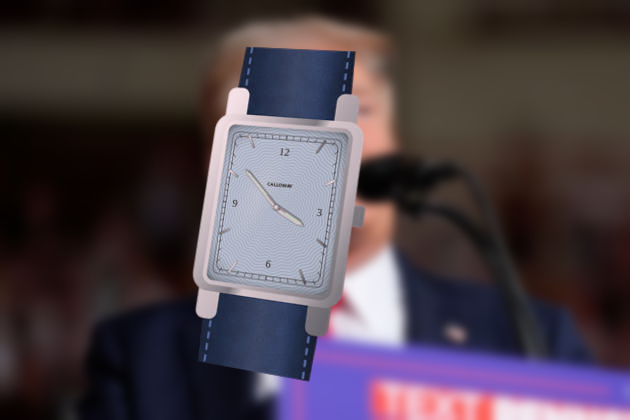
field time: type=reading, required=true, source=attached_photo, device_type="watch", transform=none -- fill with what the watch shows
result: 3:52
